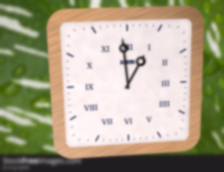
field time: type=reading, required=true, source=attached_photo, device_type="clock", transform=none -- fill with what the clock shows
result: 12:59
